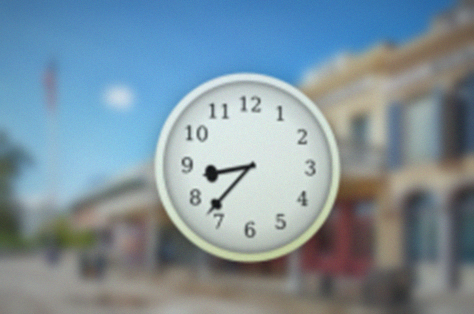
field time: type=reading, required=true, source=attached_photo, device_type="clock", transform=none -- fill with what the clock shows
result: 8:37
